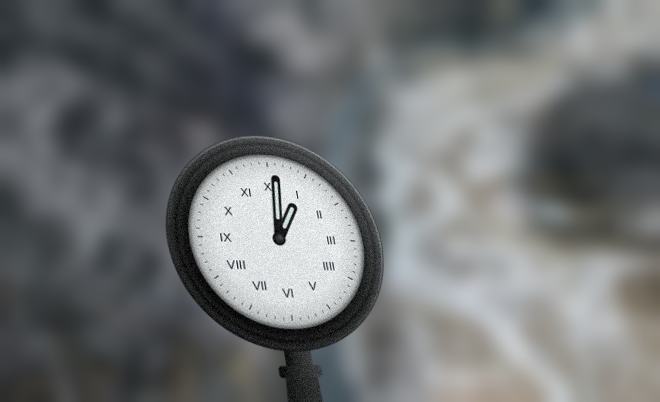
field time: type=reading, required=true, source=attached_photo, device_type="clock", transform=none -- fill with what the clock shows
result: 1:01
